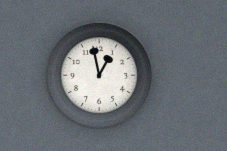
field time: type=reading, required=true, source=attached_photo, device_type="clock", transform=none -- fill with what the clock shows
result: 12:58
